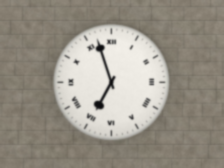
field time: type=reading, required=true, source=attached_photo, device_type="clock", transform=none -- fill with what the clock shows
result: 6:57
